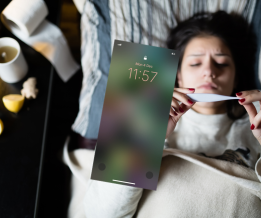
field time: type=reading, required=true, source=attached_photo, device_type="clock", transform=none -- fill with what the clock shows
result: 11:57
